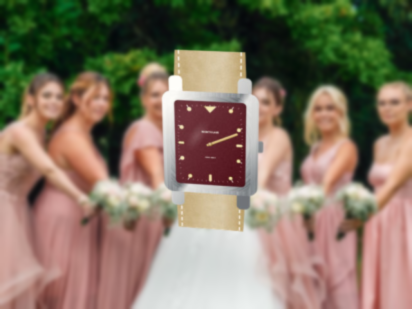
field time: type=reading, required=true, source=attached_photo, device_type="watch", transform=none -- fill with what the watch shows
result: 2:11
